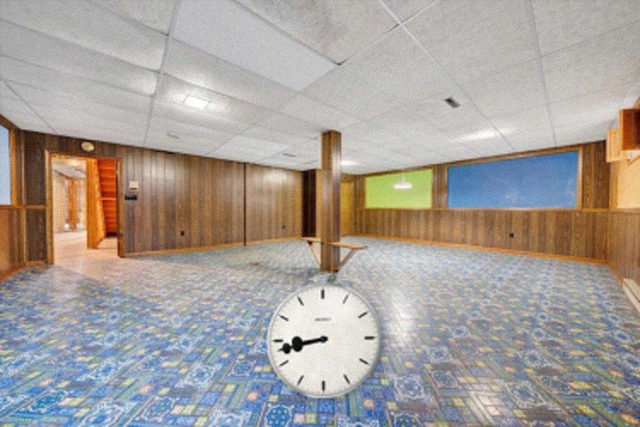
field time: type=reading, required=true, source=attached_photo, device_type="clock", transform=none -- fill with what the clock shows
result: 8:43
